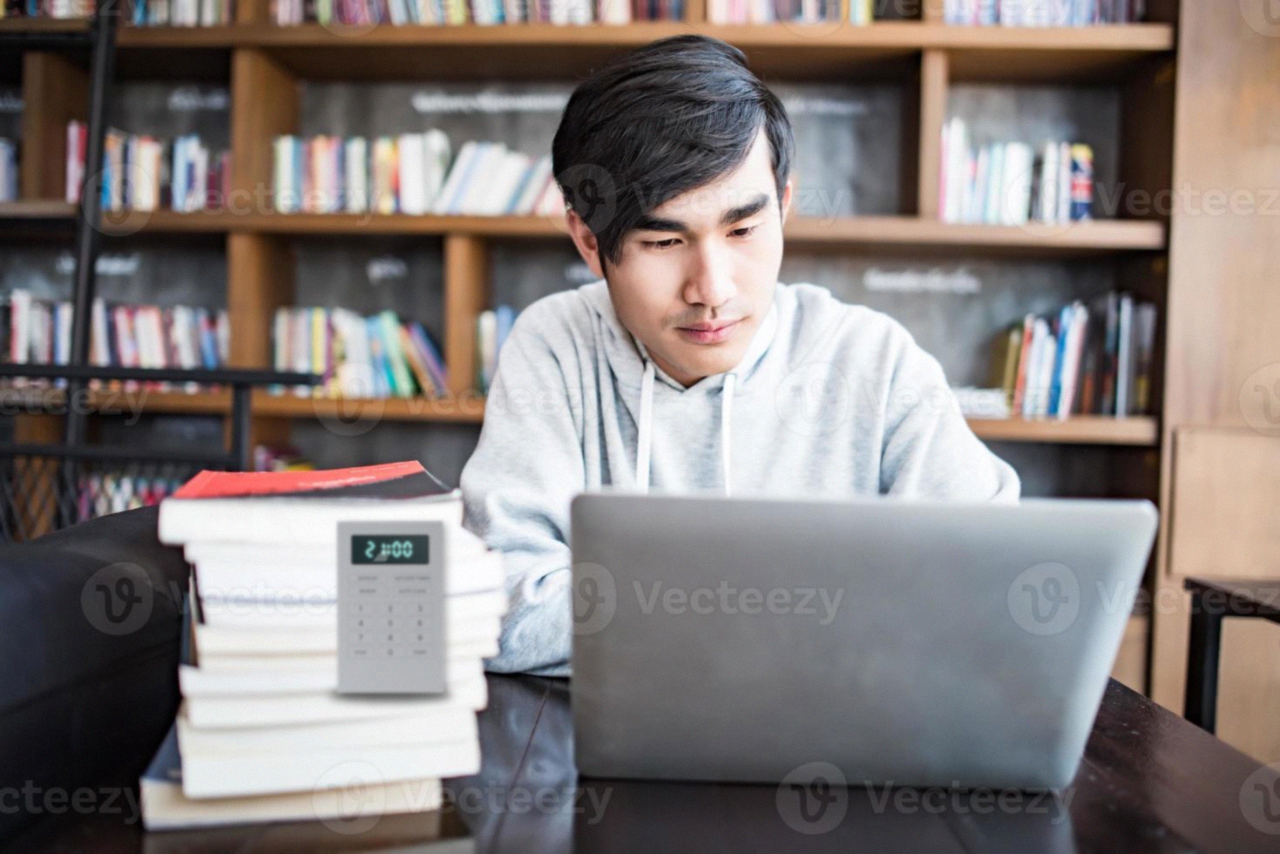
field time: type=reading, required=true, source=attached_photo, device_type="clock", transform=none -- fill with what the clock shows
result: 21:00
